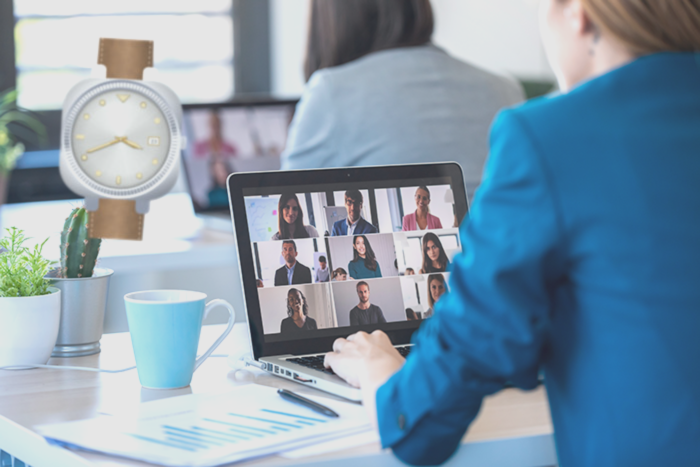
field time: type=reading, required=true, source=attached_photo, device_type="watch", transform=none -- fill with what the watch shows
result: 3:41
